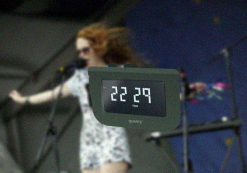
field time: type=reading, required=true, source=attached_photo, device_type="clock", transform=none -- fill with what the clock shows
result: 22:29
